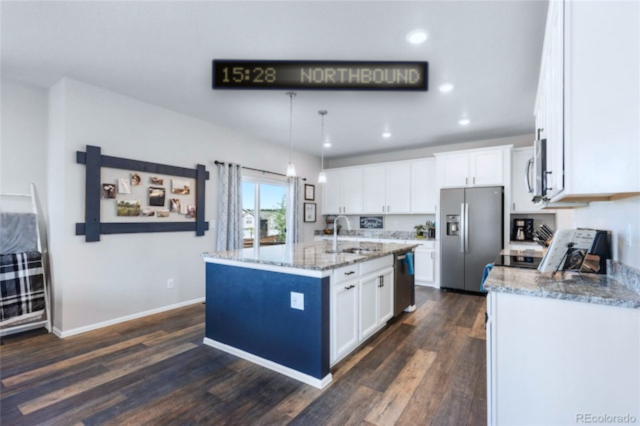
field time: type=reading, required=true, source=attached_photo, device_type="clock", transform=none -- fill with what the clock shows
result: 15:28
